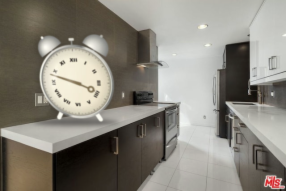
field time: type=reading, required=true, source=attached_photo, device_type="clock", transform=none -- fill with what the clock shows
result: 3:48
